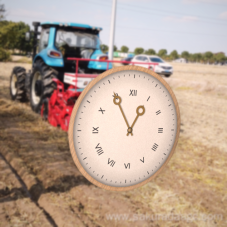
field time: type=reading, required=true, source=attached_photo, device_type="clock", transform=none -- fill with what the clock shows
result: 12:55
